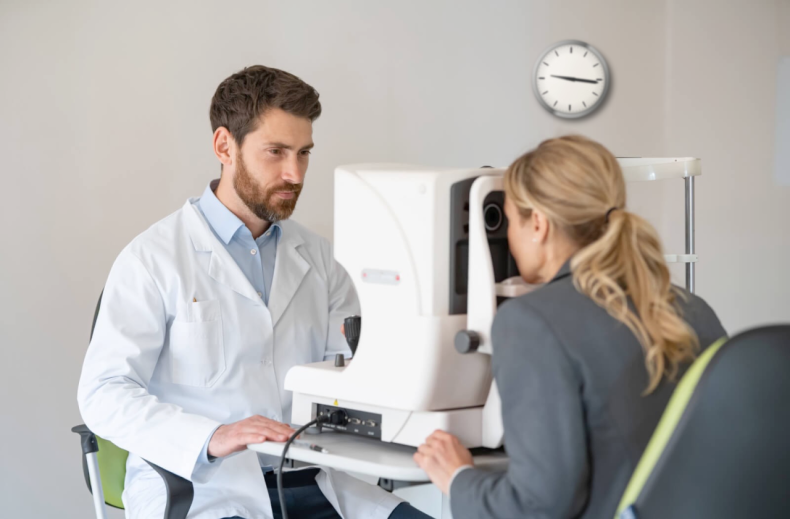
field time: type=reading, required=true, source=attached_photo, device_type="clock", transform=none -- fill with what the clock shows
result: 9:16
